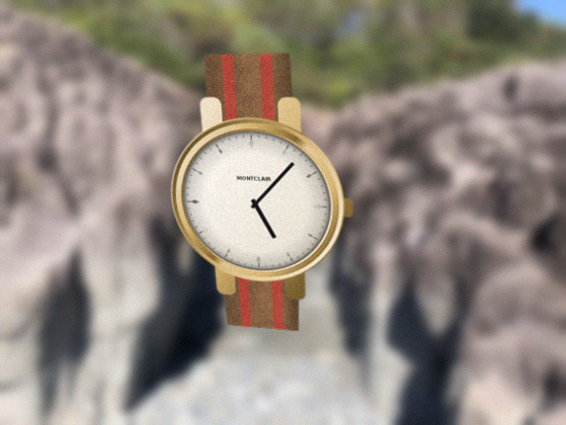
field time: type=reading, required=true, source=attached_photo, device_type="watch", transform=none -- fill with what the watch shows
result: 5:07
